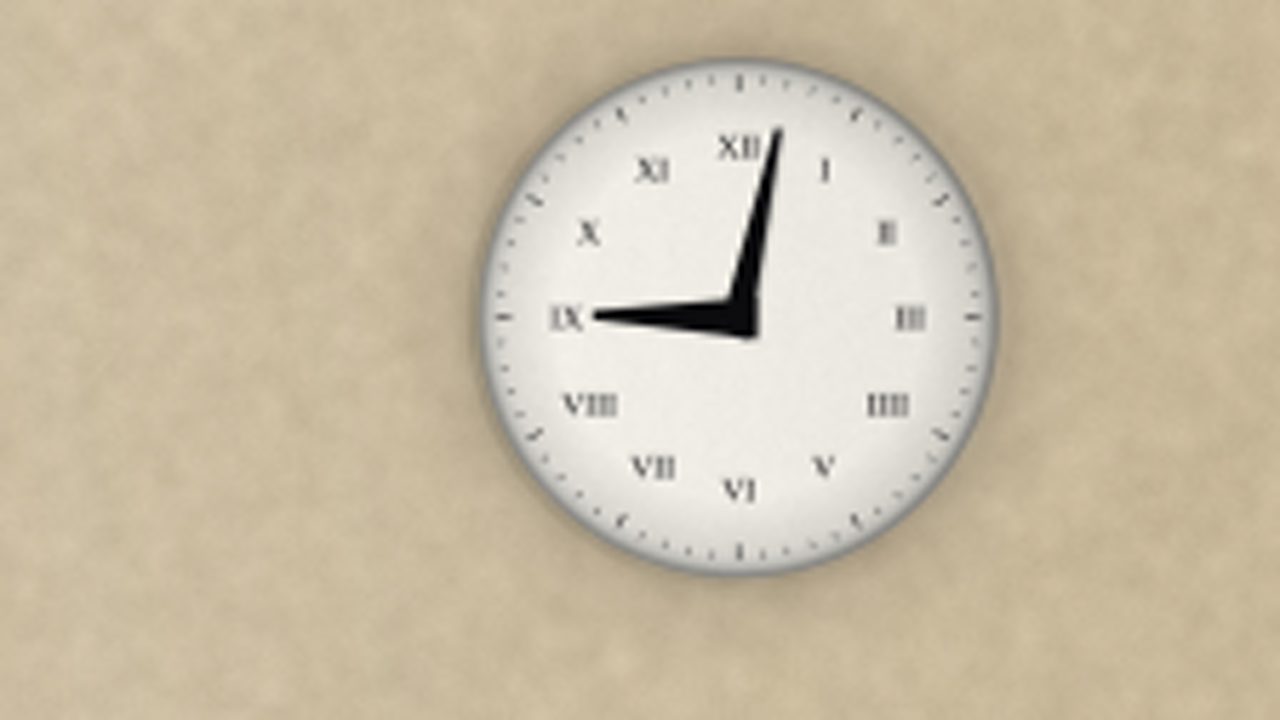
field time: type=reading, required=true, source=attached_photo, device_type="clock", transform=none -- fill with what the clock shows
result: 9:02
